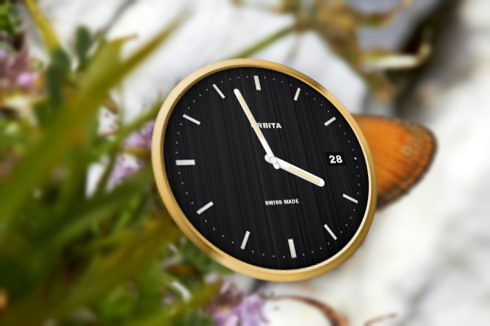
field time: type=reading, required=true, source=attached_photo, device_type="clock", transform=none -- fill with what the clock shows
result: 3:57
